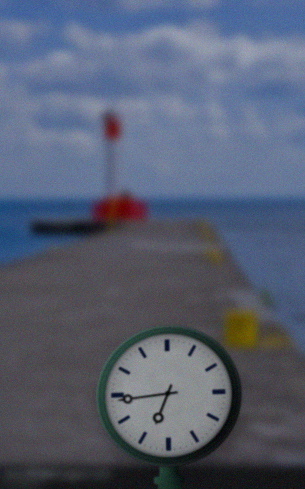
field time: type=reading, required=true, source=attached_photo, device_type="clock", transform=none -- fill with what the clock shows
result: 6:44
